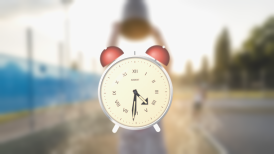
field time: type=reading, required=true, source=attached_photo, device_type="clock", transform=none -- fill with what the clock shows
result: 4:31
